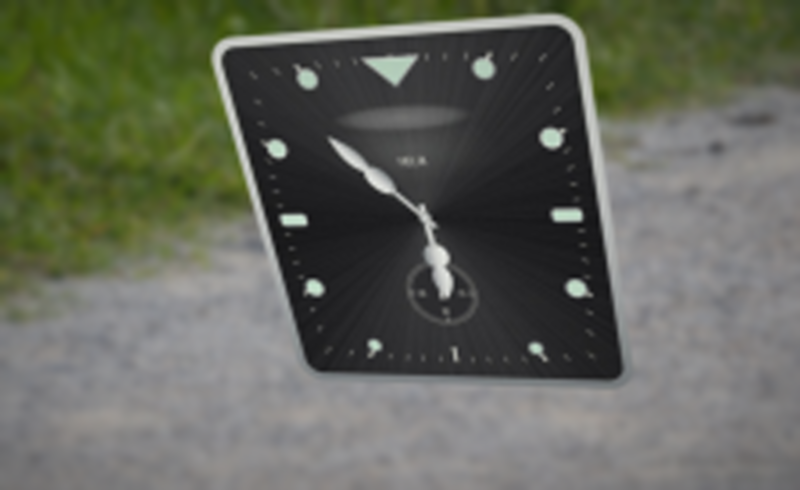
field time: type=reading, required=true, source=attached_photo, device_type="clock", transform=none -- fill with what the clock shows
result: 5:53
